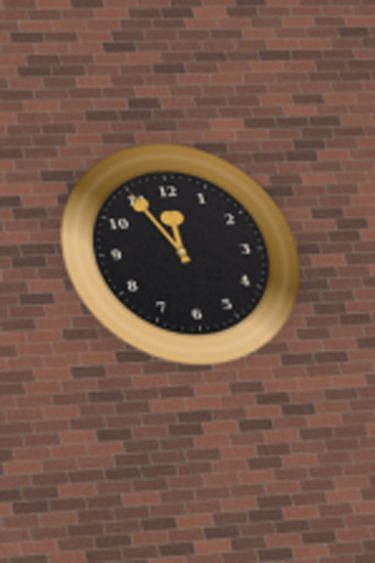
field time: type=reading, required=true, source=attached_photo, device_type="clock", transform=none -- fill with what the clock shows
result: 11:55
